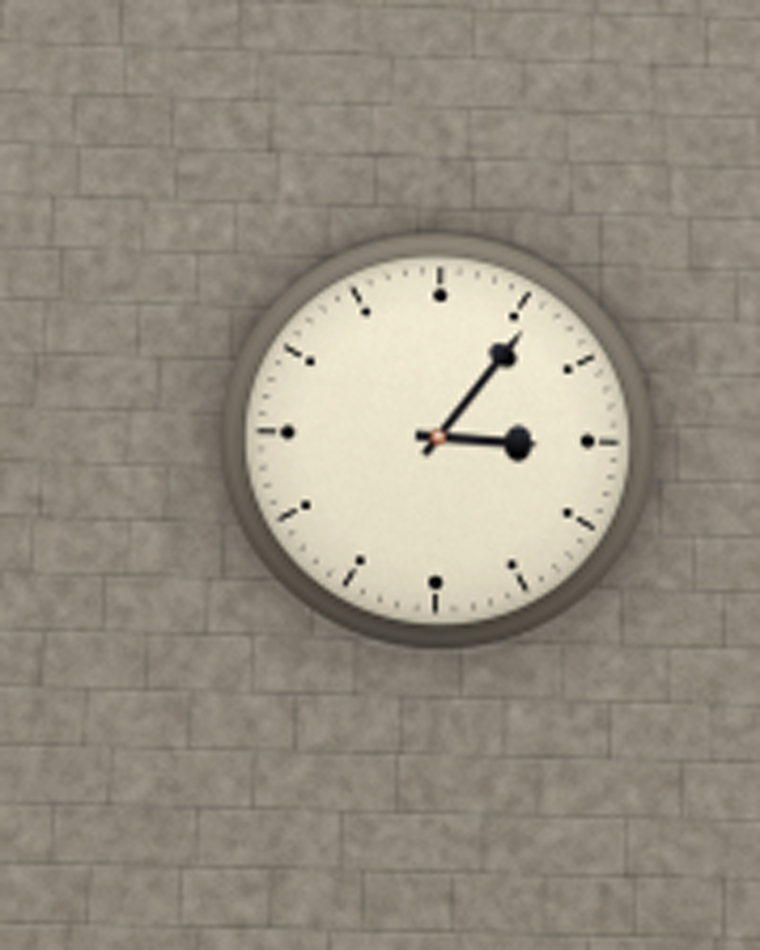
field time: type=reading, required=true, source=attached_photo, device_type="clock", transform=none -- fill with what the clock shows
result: 3:06
